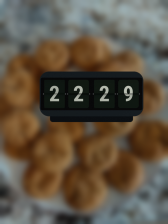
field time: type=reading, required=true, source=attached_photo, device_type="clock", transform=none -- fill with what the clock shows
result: 22:29
